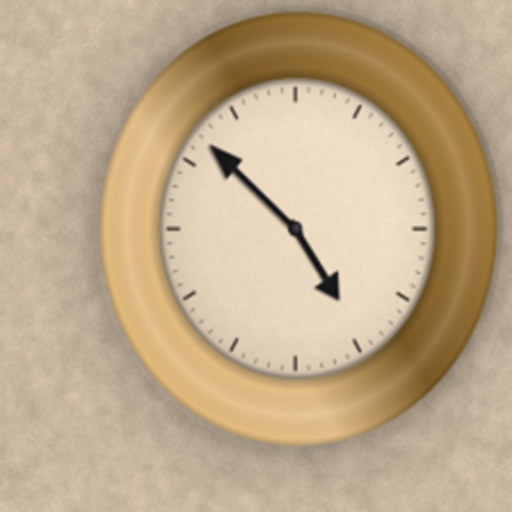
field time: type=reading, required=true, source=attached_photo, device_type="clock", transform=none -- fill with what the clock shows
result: 4:52
